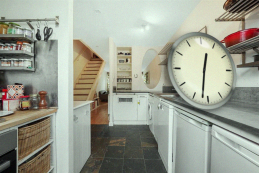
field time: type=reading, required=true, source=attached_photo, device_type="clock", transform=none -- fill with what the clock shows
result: 12:32
